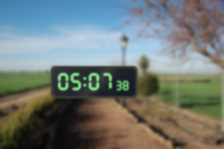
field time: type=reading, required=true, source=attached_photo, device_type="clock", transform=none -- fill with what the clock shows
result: 5:07
